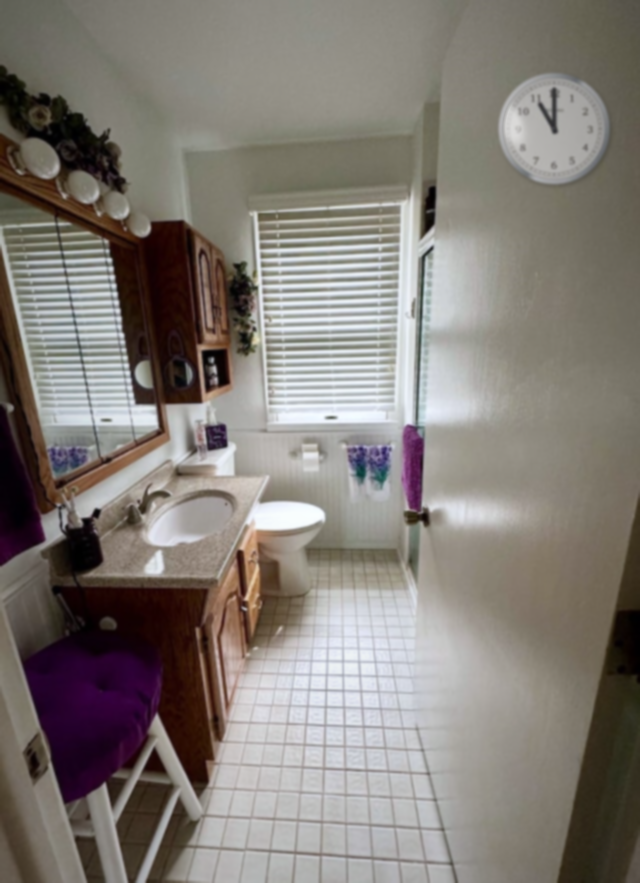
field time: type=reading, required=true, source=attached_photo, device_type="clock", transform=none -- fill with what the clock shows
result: 11:00
